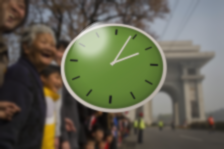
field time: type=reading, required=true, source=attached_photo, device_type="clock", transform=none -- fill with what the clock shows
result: 2:04
